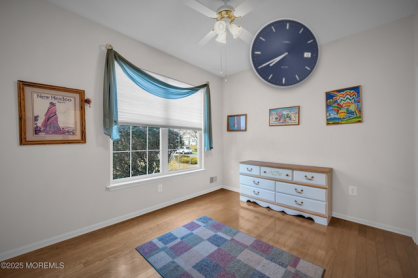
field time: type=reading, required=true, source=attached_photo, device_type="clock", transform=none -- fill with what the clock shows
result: 7:40
